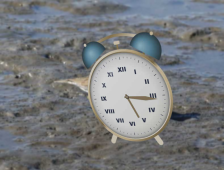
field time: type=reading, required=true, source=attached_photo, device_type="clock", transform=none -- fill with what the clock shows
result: 5:16
